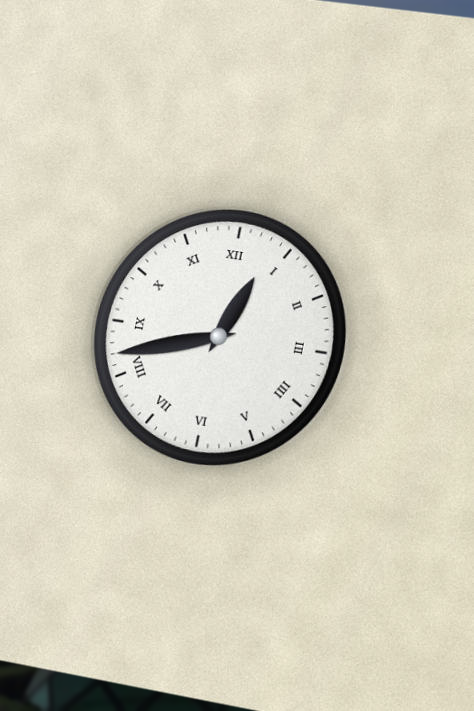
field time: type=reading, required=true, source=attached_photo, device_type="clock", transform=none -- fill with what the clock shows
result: 12:42
